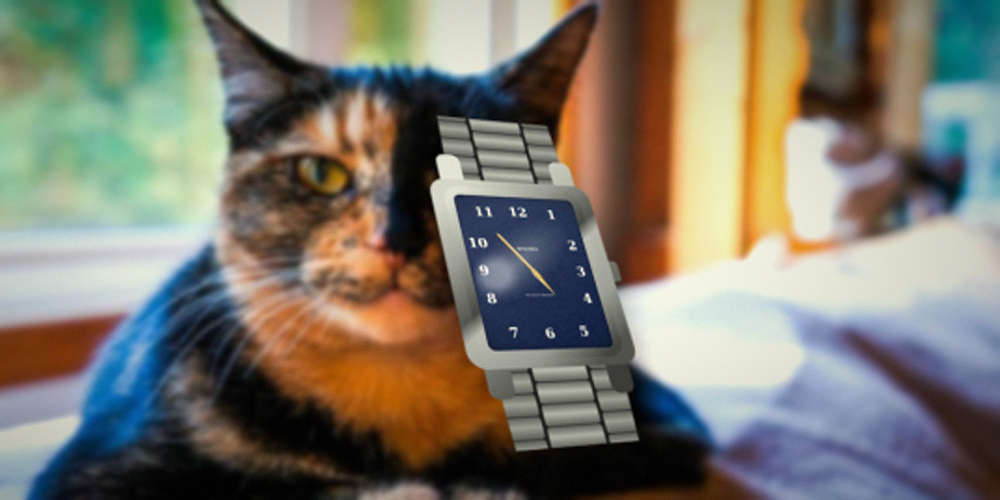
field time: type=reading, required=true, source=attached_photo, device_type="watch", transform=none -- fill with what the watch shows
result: 4:54
